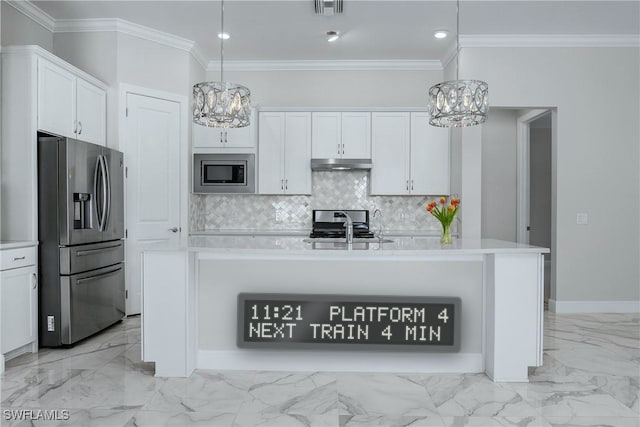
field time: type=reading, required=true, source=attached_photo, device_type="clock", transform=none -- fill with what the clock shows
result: 11:21
